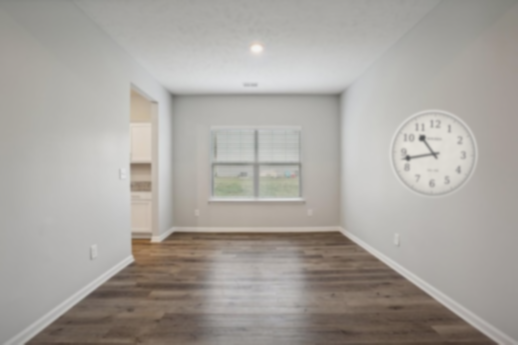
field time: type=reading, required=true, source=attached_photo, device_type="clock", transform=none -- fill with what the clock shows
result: 10:43
